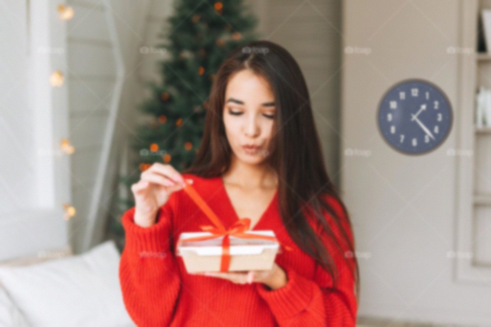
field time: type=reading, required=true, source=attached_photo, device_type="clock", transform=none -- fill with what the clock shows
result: 1:23
